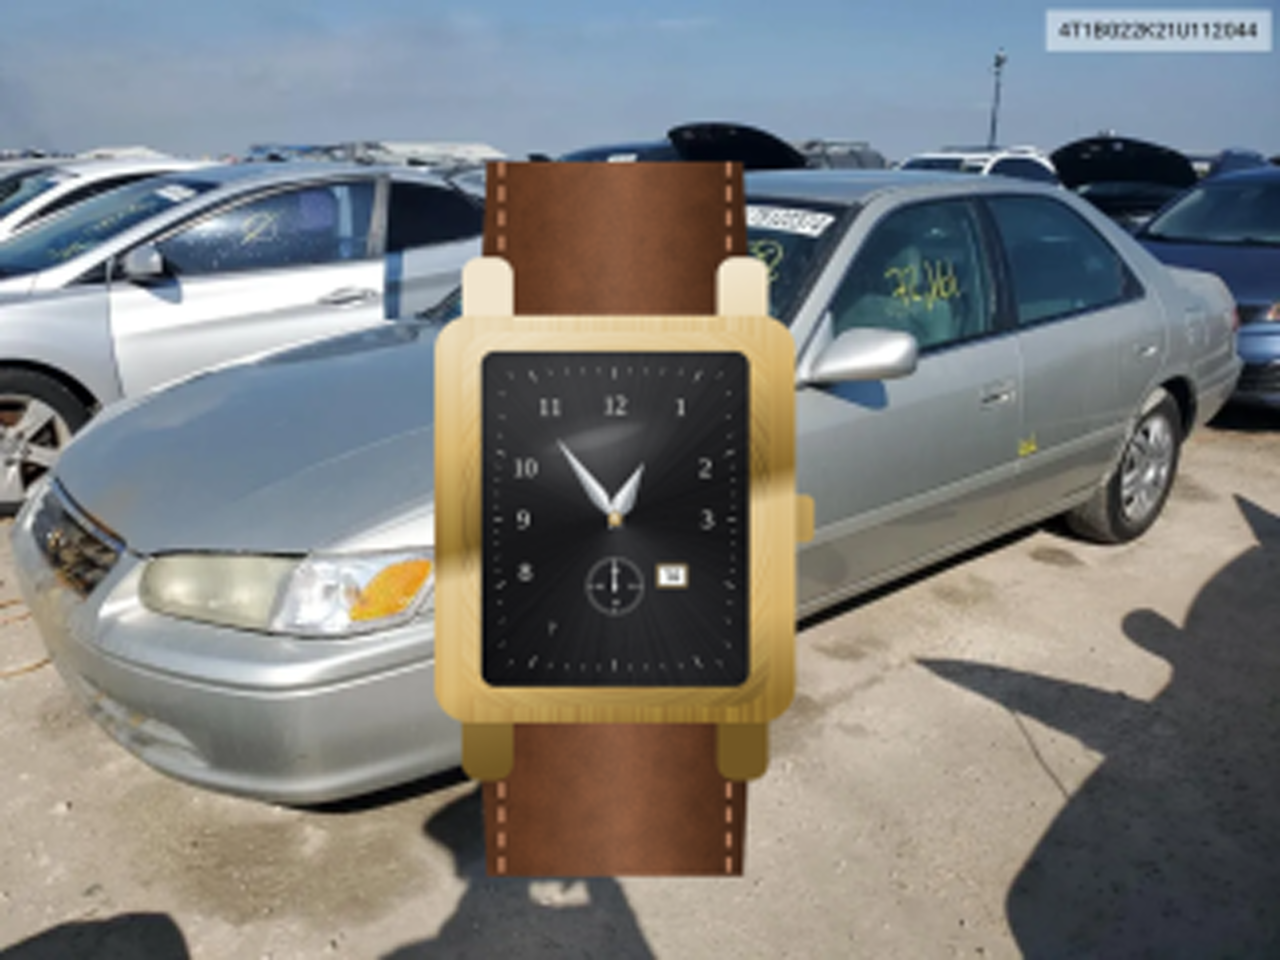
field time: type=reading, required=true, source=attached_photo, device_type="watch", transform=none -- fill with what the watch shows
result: 12:54
